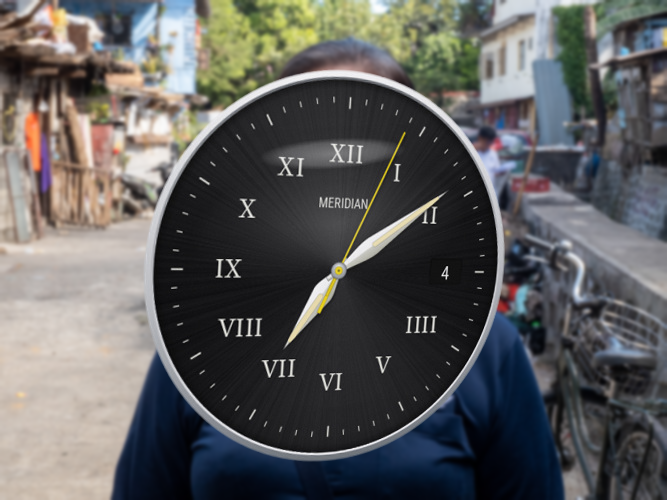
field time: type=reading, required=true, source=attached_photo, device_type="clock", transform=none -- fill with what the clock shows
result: 7:09:04
